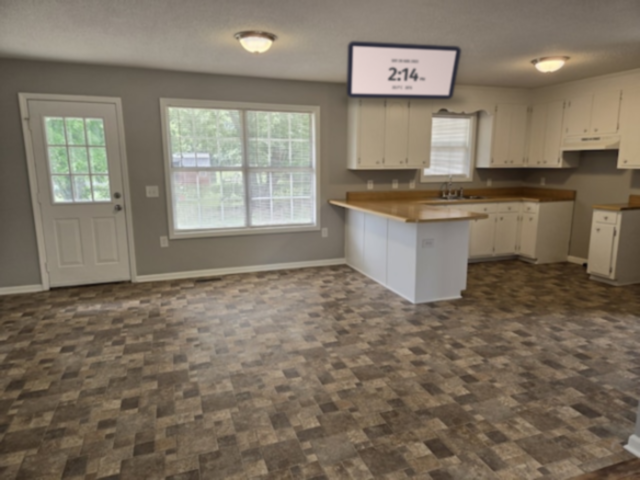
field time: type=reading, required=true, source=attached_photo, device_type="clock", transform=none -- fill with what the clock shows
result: 2:14
